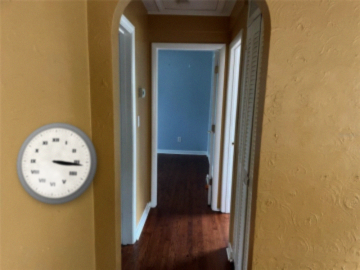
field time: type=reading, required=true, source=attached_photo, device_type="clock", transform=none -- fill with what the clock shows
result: 3:16
